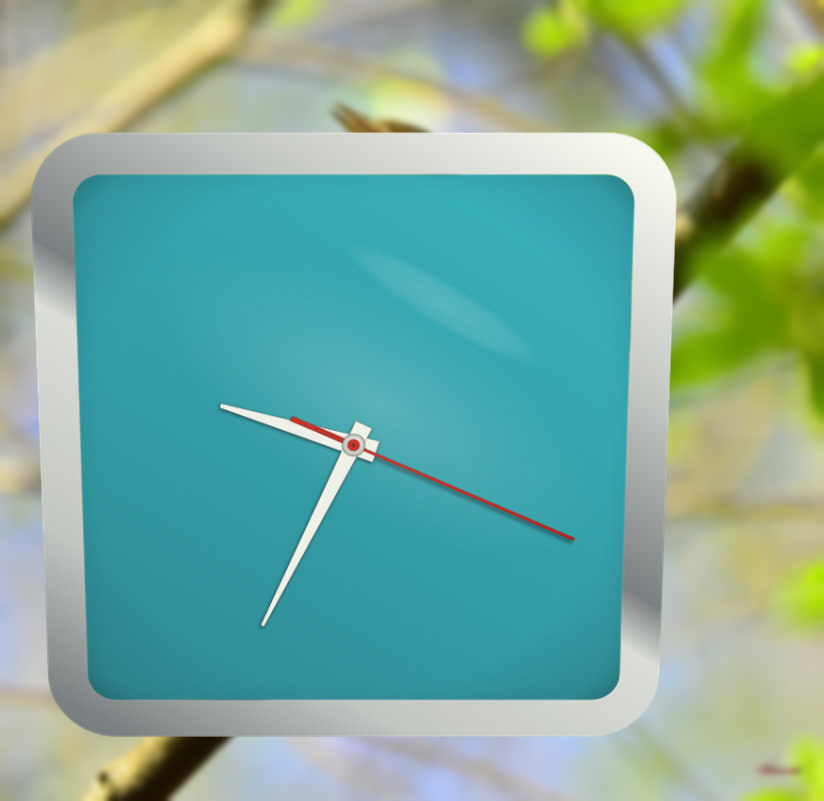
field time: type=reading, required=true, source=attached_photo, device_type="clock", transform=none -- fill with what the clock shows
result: 9:34:19
